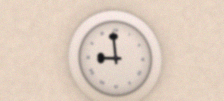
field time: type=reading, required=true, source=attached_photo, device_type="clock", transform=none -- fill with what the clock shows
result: 8:59
